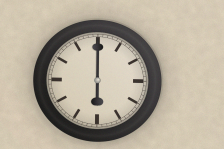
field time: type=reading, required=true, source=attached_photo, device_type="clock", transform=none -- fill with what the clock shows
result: 6:00
